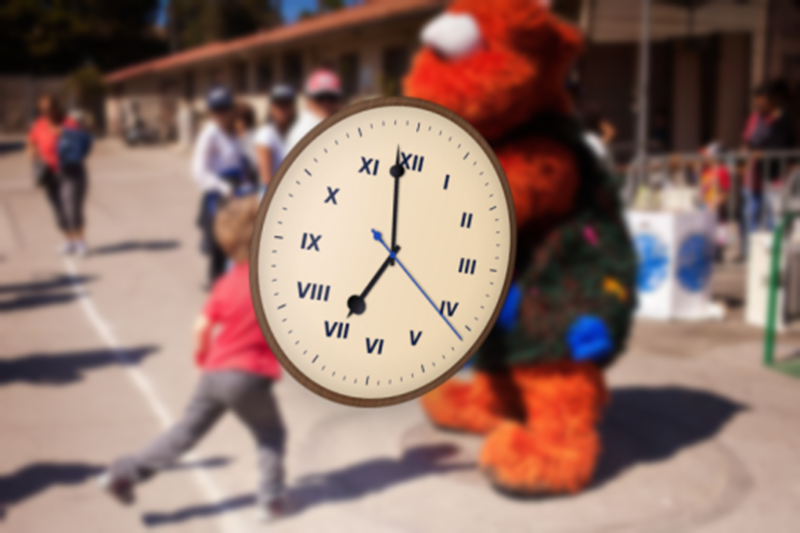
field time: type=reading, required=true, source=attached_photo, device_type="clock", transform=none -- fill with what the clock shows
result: 6:58:21
